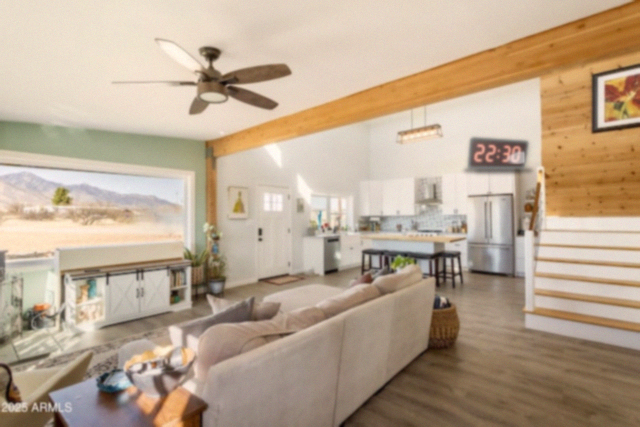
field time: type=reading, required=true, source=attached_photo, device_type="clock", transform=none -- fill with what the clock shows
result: 22:30
